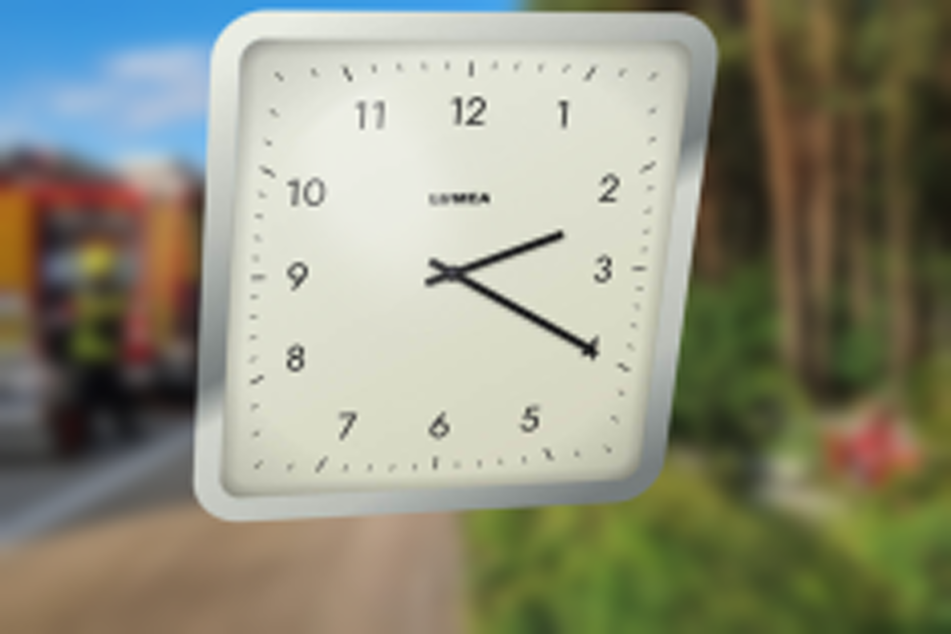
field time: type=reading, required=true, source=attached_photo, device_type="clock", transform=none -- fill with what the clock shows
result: 2:20
